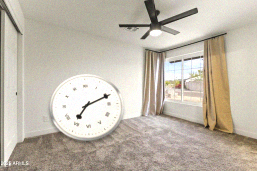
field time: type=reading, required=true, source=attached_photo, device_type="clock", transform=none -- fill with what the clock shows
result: 7:11
